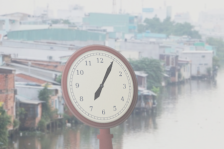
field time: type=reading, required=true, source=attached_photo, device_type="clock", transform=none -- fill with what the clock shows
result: 7:05
